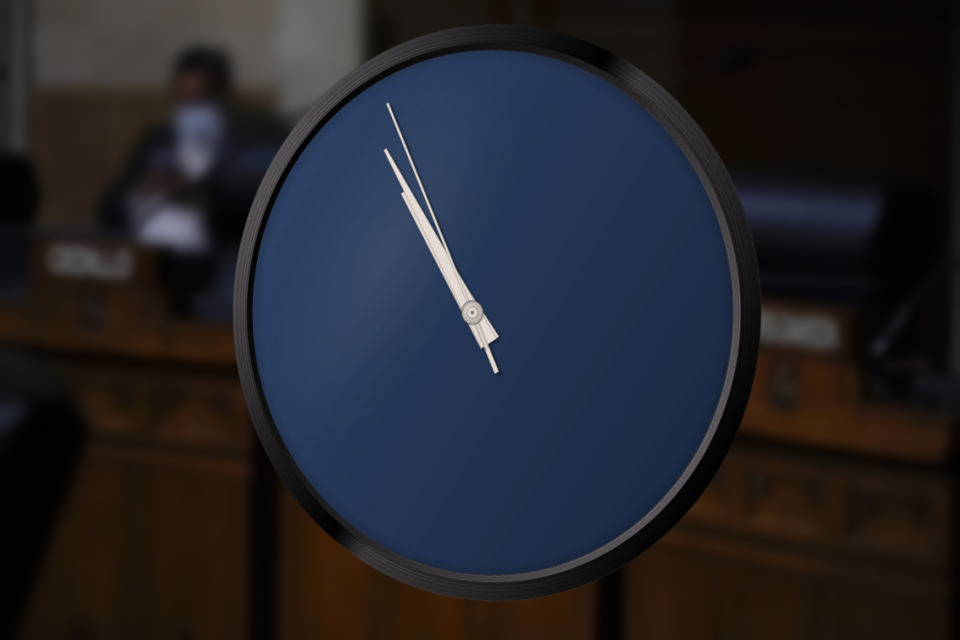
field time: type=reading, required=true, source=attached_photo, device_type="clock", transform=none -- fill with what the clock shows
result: 10:54:56
